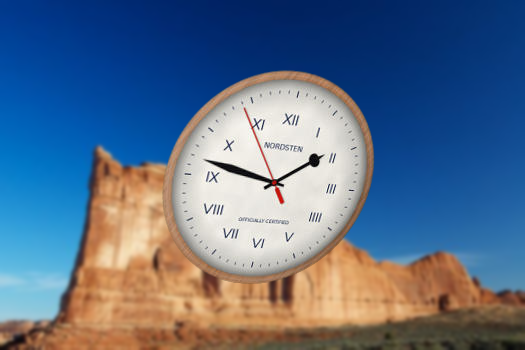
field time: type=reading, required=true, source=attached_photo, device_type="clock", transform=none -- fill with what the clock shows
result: 1:46:54
